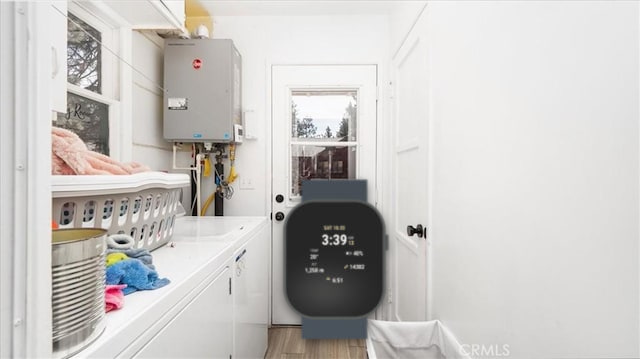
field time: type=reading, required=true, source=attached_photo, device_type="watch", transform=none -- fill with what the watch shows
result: 3:39
